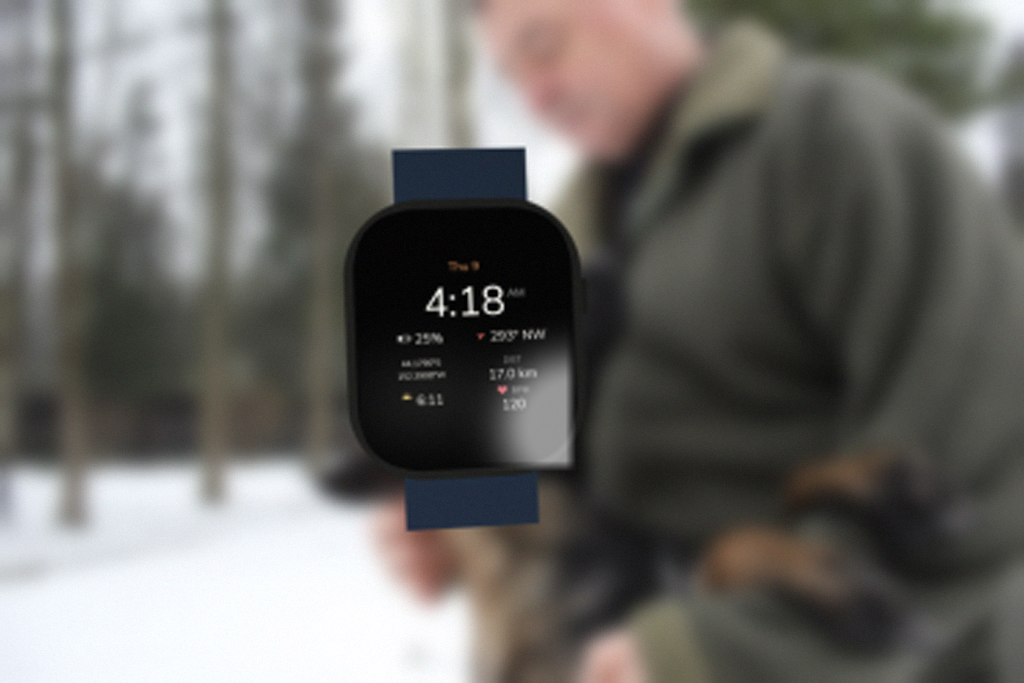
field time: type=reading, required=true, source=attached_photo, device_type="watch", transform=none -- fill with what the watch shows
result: 4:18
